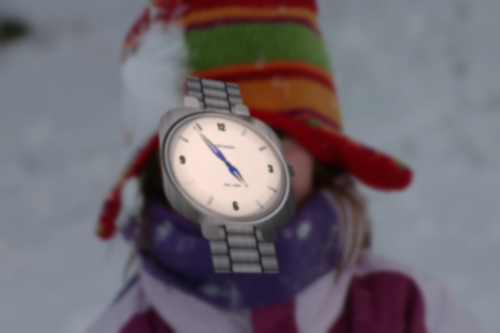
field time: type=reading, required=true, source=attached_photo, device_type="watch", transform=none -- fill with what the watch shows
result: 4:54
